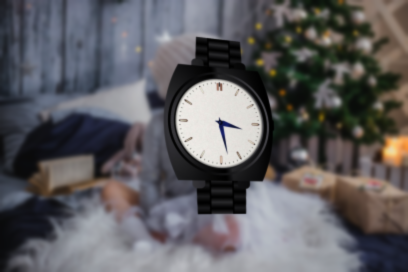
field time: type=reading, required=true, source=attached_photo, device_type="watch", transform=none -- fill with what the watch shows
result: 3:28
